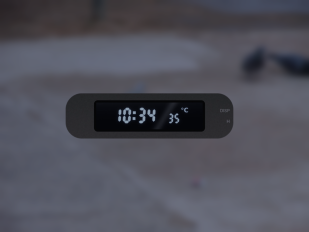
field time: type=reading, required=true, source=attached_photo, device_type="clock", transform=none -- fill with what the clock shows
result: 10:34
